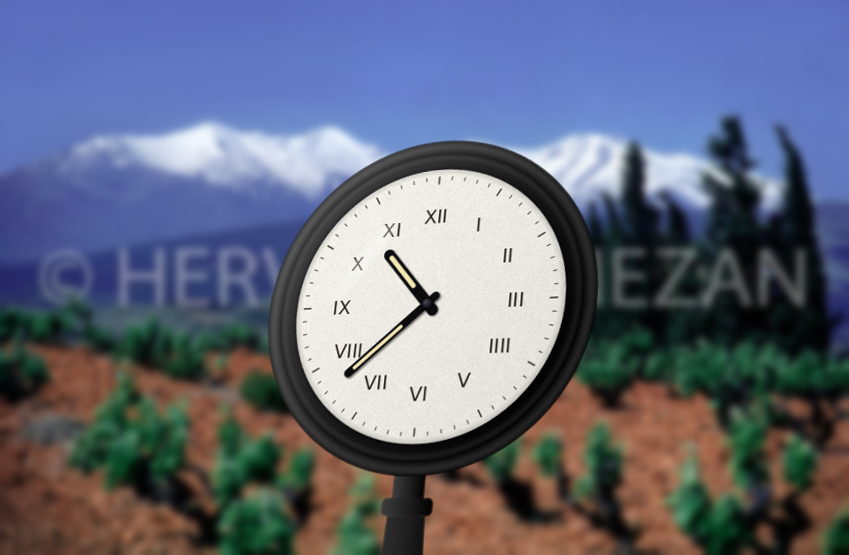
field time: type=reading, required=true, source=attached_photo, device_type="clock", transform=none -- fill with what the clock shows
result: 10:38
